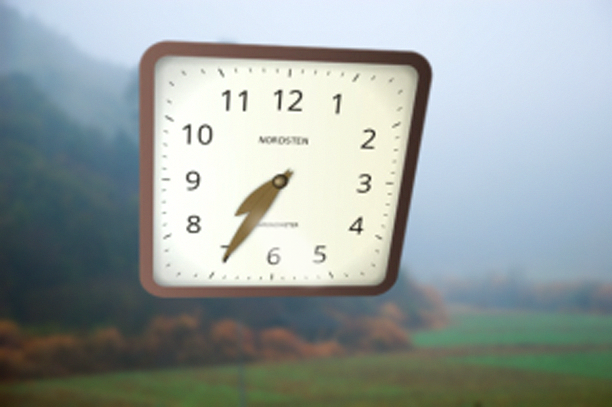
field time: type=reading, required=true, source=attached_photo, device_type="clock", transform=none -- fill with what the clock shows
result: 7:35
